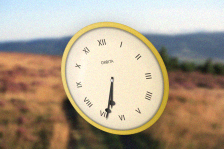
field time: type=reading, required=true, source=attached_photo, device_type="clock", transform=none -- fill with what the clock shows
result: 6:34
